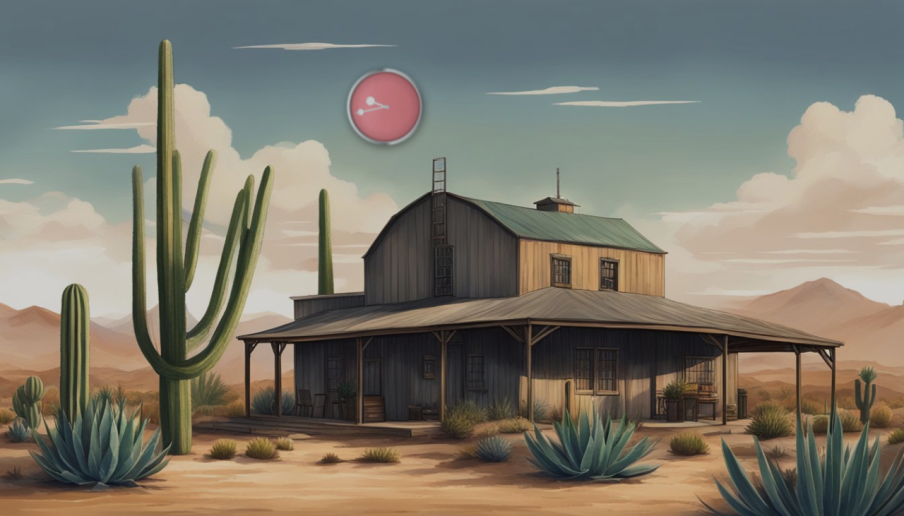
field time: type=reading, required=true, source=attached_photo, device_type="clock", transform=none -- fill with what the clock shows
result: 9:43
